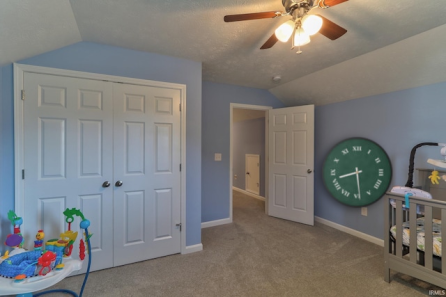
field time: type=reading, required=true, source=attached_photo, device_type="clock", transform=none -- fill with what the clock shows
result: 8:29
